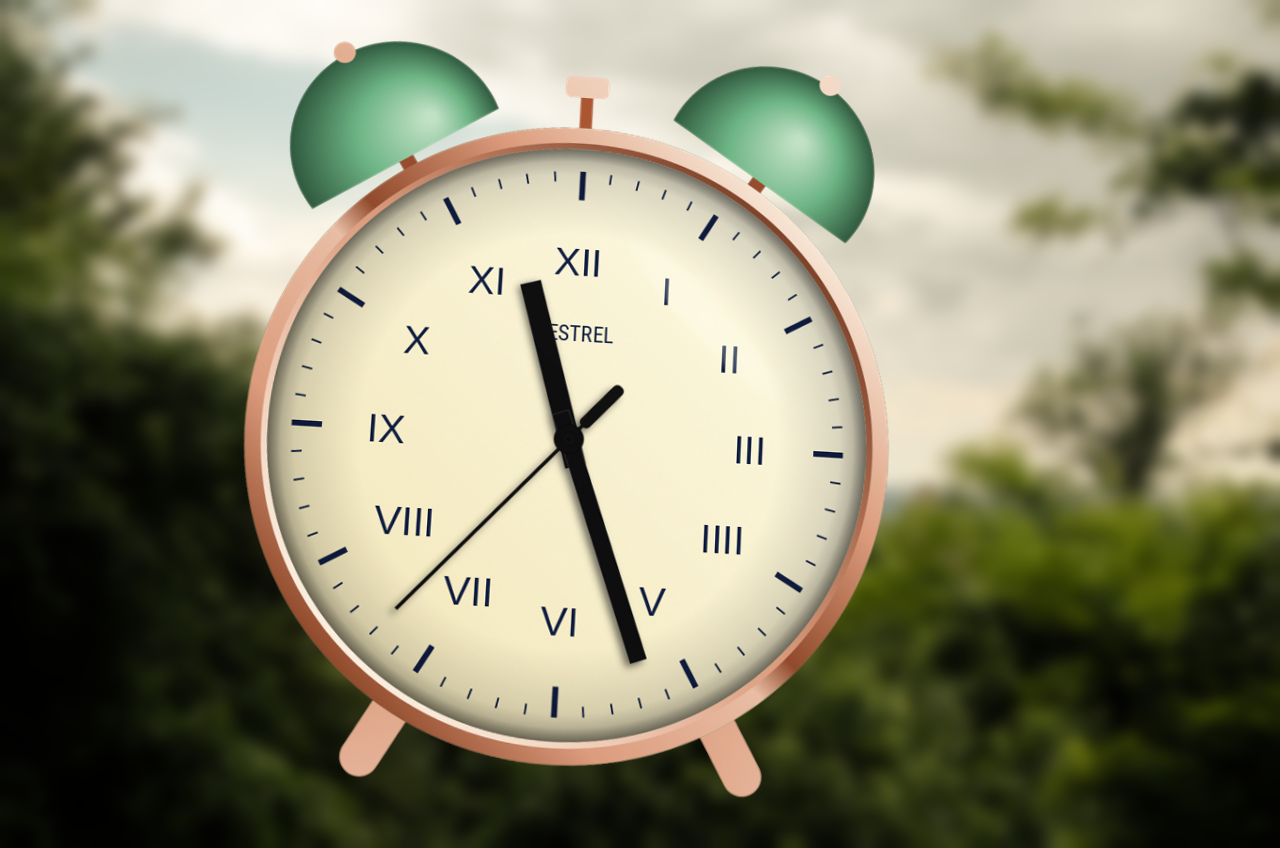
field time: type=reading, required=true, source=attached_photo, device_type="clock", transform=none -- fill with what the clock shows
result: 11:26:37
